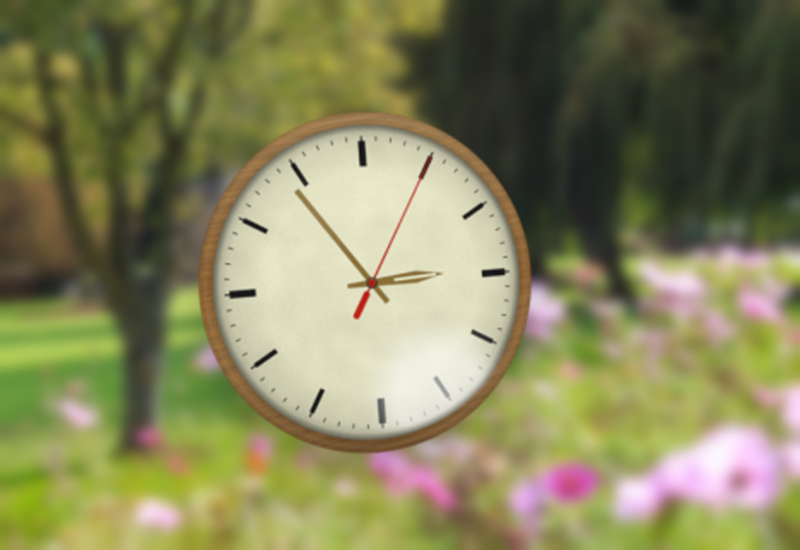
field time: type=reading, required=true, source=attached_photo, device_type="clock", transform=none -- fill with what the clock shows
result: 2:54:05
